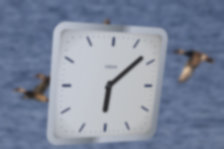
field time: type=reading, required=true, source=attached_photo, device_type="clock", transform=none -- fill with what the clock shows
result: 6:08
